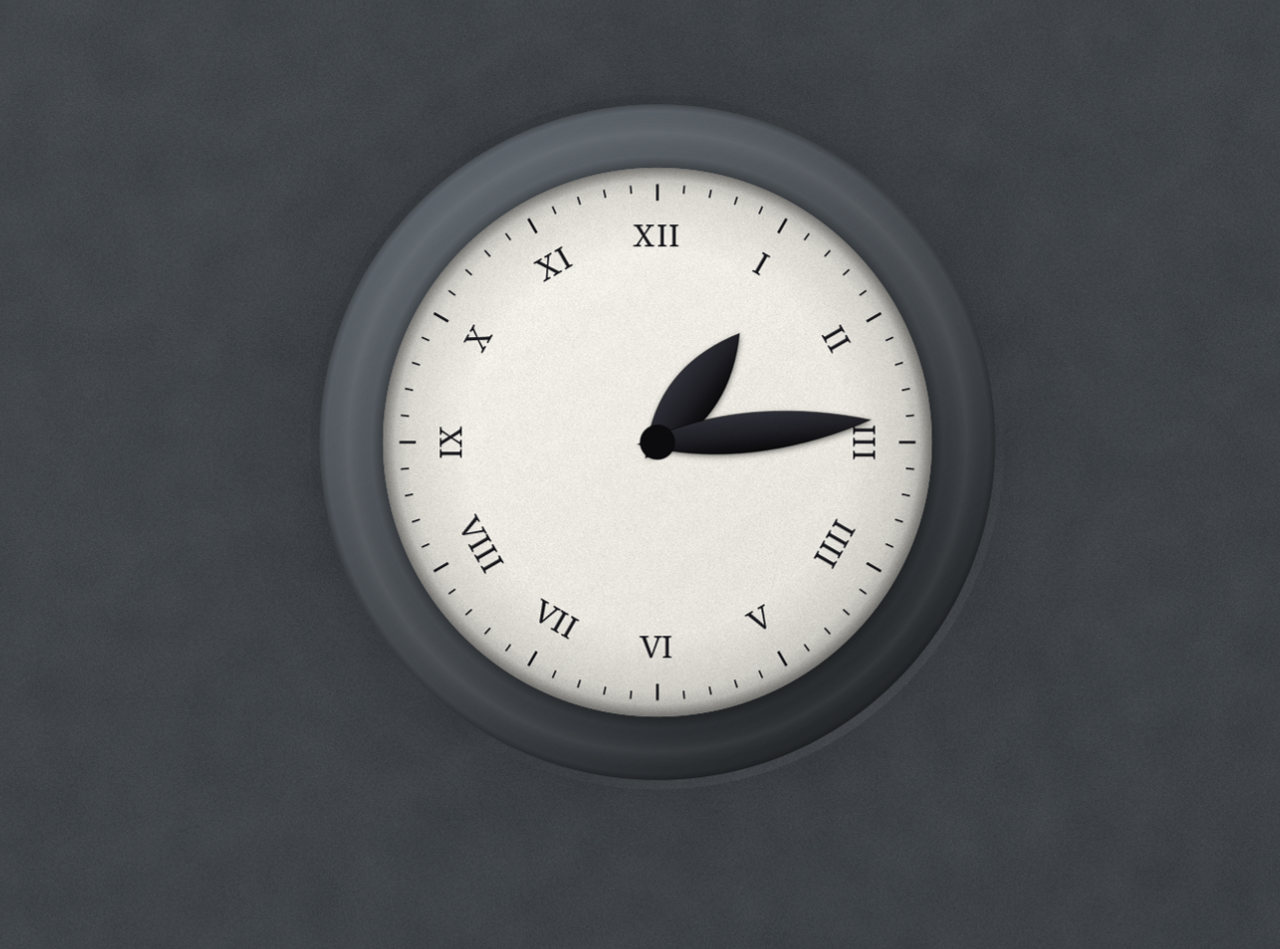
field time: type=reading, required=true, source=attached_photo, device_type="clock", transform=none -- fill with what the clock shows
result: 1:14
